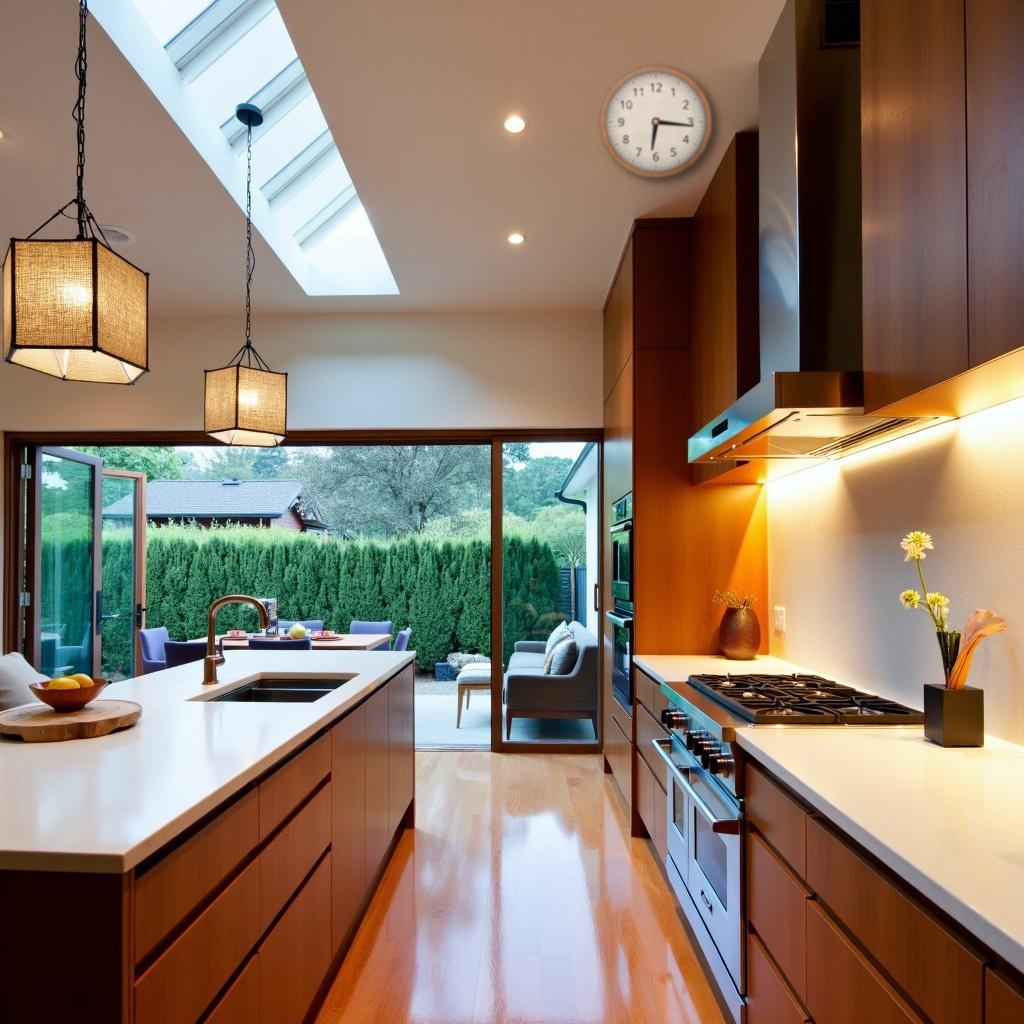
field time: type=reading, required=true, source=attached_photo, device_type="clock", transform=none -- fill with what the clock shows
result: 6:16
